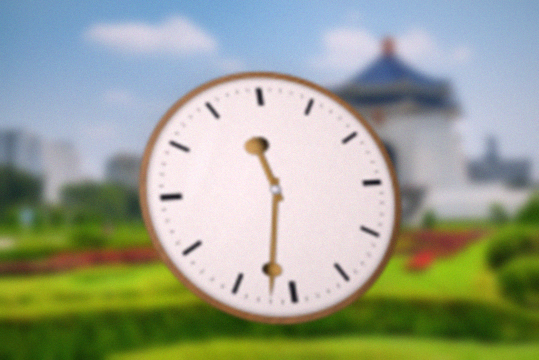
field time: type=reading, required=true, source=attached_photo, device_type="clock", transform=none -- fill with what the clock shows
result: 11:32
